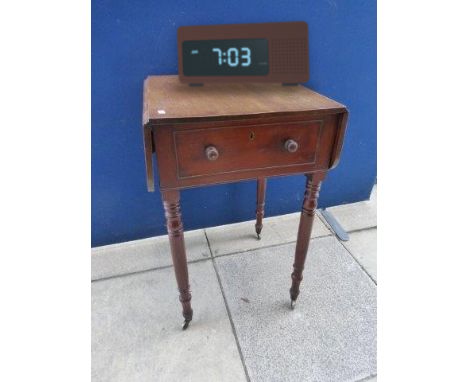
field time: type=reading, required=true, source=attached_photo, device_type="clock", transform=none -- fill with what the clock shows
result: 7:03
